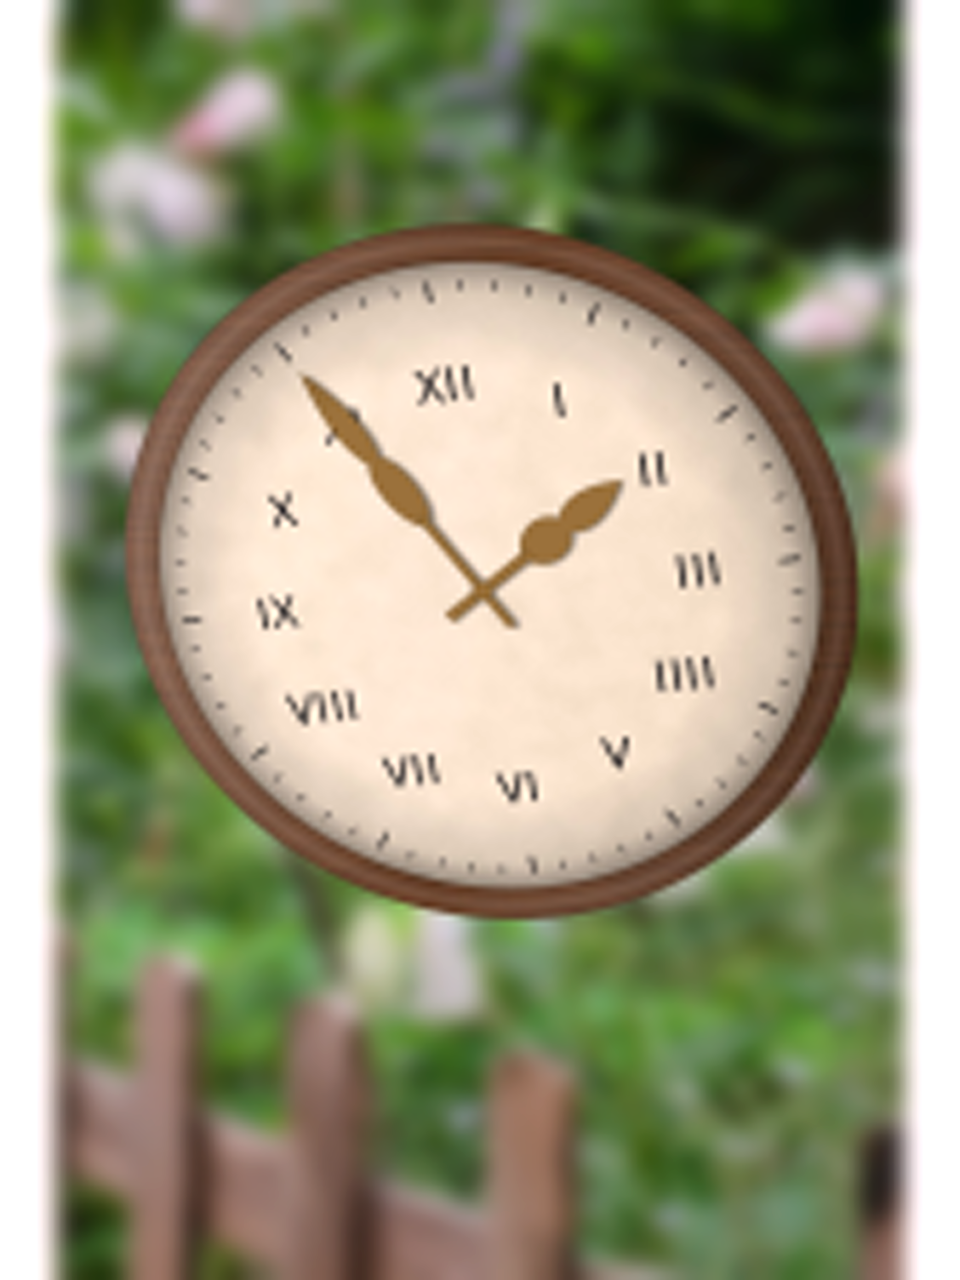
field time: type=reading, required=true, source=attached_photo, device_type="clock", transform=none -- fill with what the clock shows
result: 1:55
